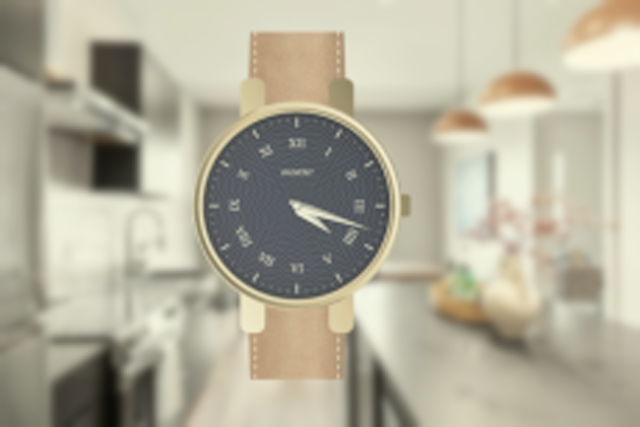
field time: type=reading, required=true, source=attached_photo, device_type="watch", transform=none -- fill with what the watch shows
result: 4:18
